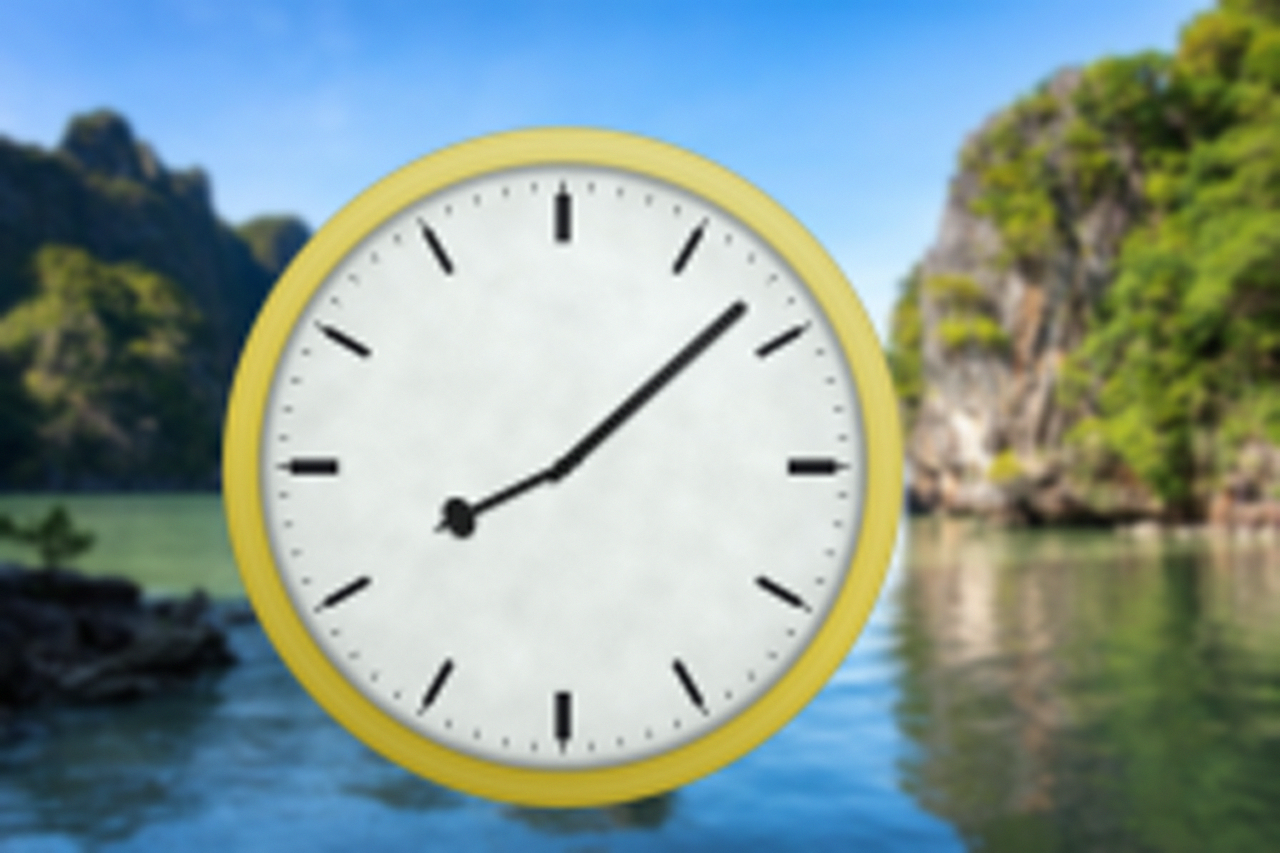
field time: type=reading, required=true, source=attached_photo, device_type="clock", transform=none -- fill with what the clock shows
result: 8:08
